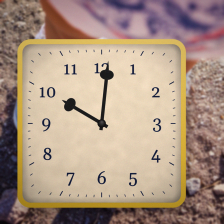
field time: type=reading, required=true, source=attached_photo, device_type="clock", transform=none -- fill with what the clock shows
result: 10:01
